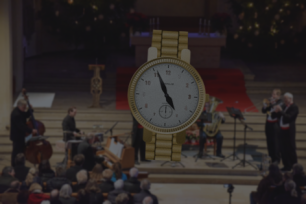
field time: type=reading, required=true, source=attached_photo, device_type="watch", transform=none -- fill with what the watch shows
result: 4:56
